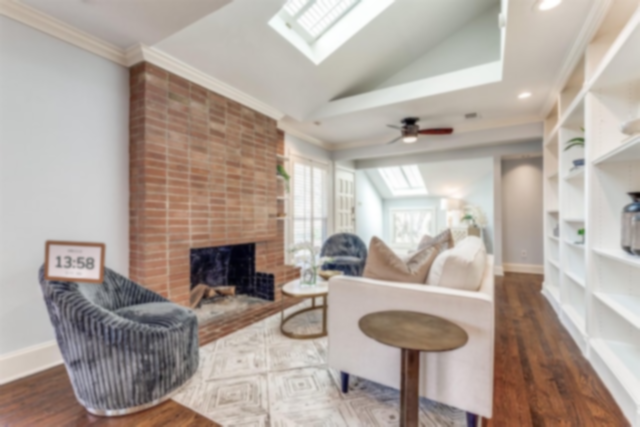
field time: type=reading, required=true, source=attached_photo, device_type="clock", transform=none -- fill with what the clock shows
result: 13:58
